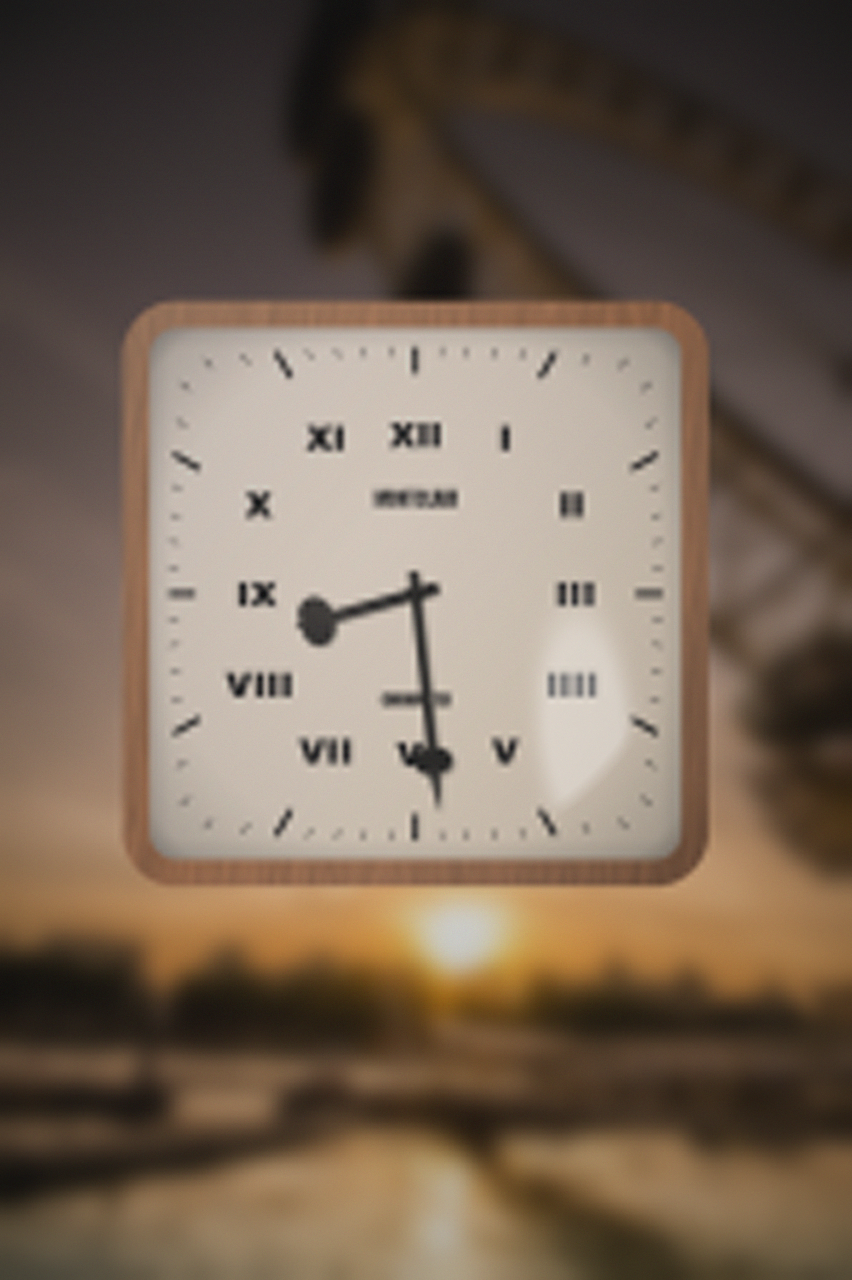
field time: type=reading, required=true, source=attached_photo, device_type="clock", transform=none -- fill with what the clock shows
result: 8:29
